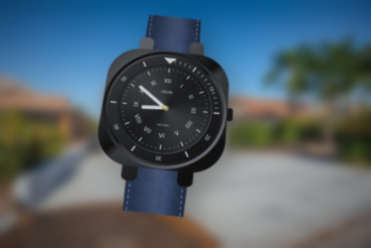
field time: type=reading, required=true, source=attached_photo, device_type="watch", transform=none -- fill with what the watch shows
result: 8:51
